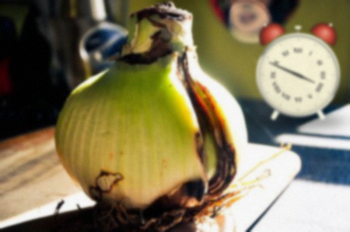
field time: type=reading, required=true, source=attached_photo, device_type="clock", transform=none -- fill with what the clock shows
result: 3:49
